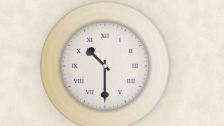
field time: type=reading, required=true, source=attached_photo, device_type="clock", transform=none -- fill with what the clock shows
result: 10:30
